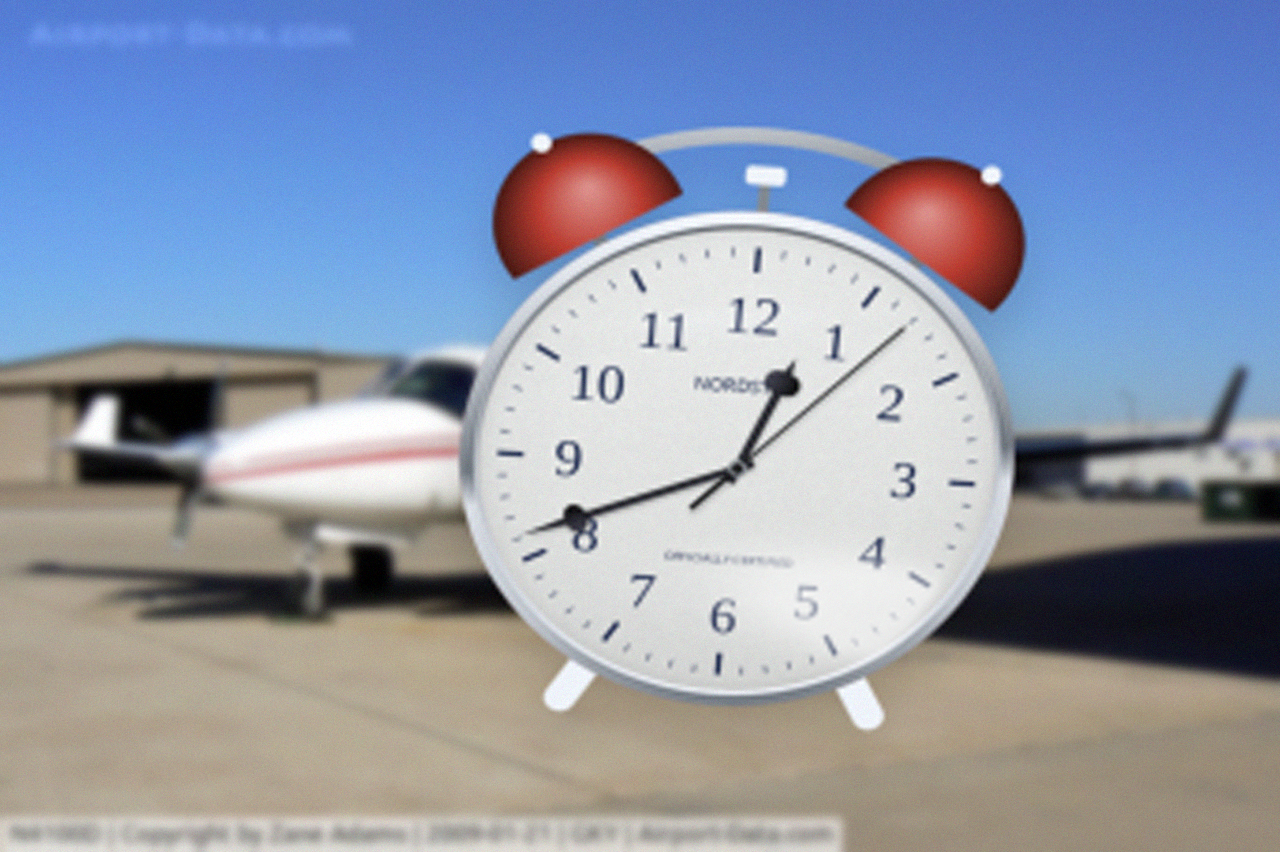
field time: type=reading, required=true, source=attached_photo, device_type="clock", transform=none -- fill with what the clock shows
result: 12:41:07
